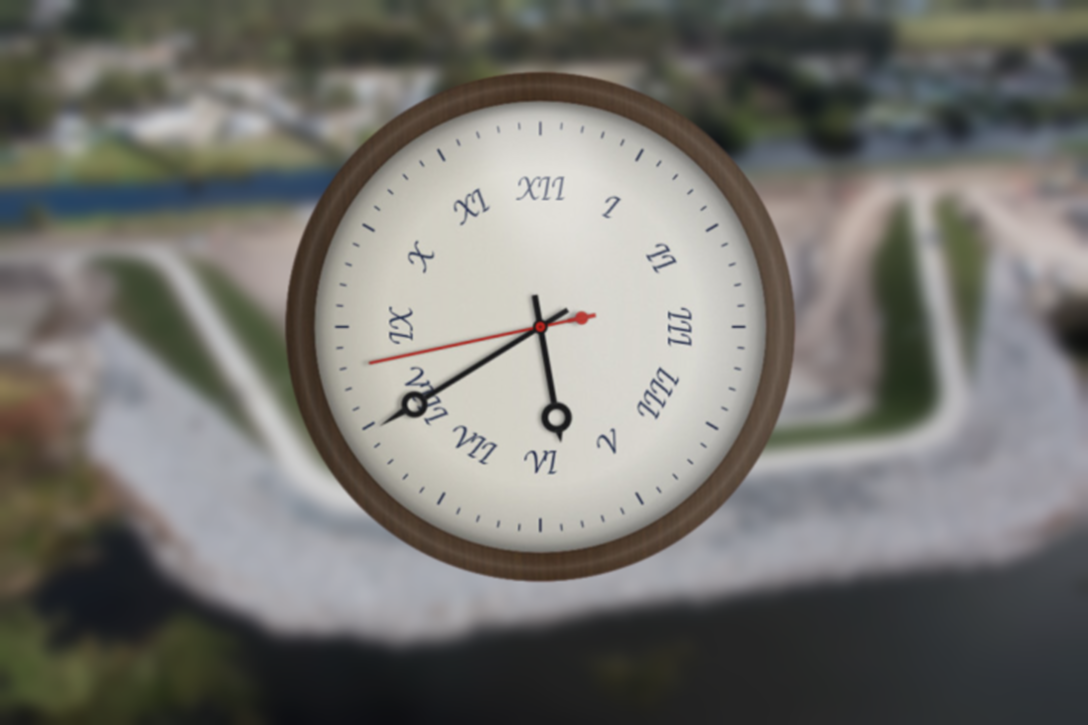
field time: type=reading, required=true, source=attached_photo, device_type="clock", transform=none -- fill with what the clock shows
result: 5:39:43
